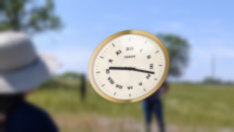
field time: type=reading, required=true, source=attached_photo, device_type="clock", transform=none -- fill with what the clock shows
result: 9:18
